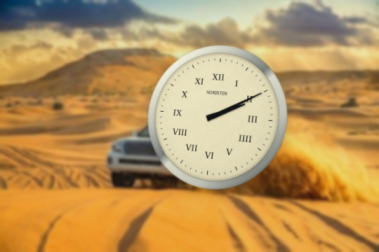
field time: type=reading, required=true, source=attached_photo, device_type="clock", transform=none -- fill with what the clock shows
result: 2:10
